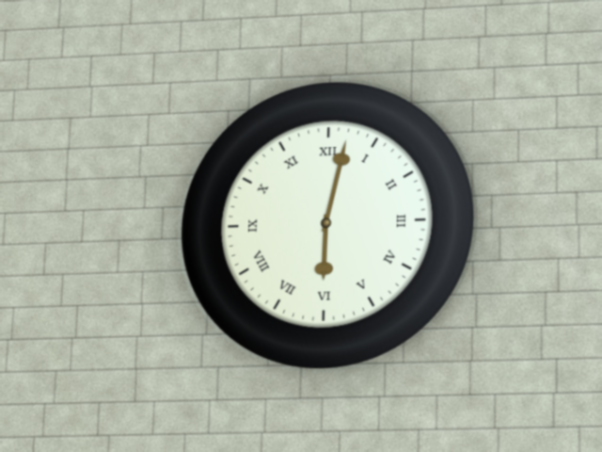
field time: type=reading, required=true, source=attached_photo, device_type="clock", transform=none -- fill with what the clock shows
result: 6:02
